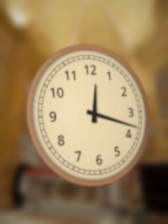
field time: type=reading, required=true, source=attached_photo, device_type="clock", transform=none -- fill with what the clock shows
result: 12:18
